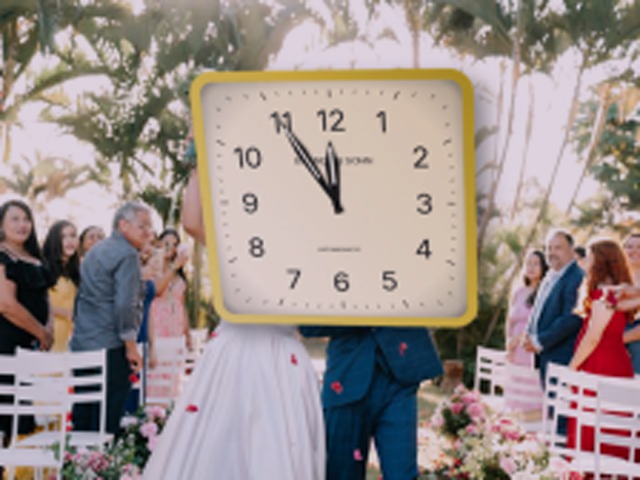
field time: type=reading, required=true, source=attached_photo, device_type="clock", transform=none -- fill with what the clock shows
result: 11:55
